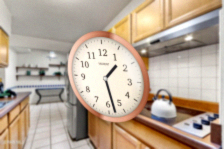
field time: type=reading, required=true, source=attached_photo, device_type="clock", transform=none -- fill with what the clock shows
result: 1:28
